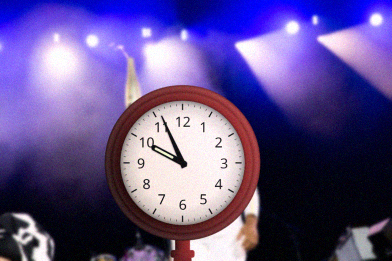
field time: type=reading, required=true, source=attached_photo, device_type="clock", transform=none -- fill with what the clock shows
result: 9:56
